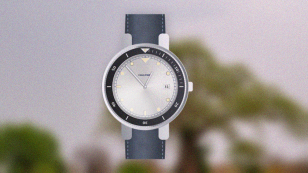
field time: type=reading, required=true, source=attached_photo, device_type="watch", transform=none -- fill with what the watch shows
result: 12:53
